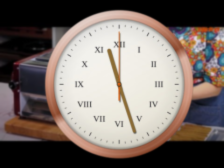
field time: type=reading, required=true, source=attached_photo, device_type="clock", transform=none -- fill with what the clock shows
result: 11:27:00
